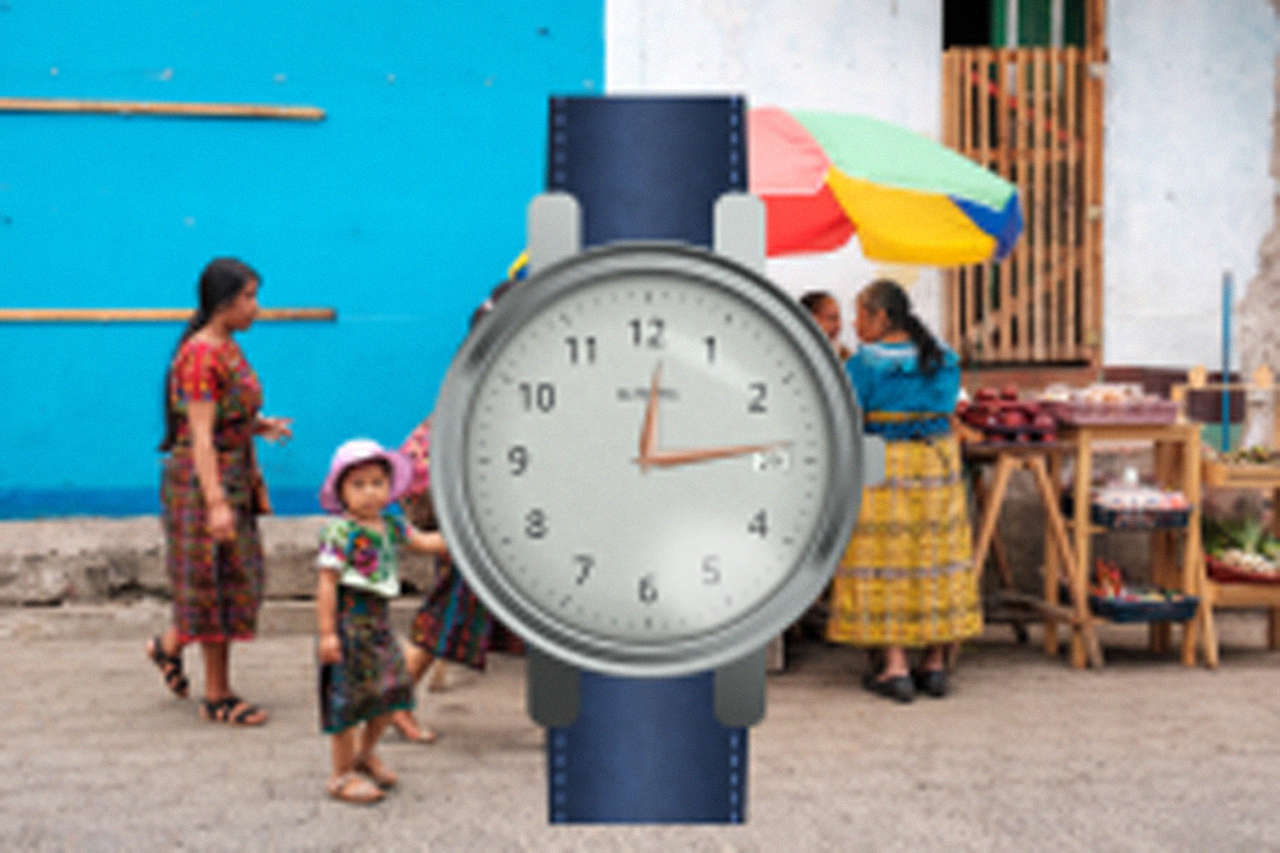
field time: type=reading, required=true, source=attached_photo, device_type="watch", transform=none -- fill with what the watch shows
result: 12:14
